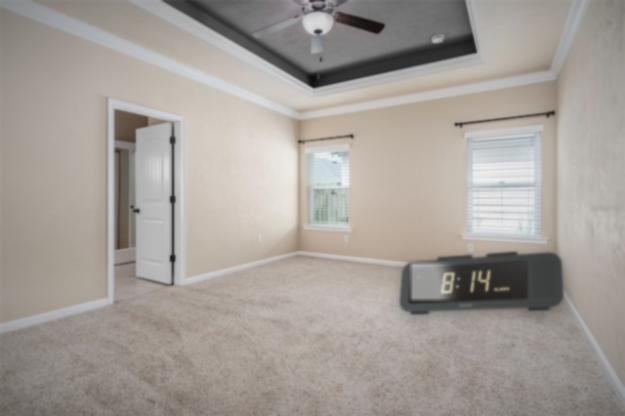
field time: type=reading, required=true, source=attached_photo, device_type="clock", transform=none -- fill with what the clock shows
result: 8:14
